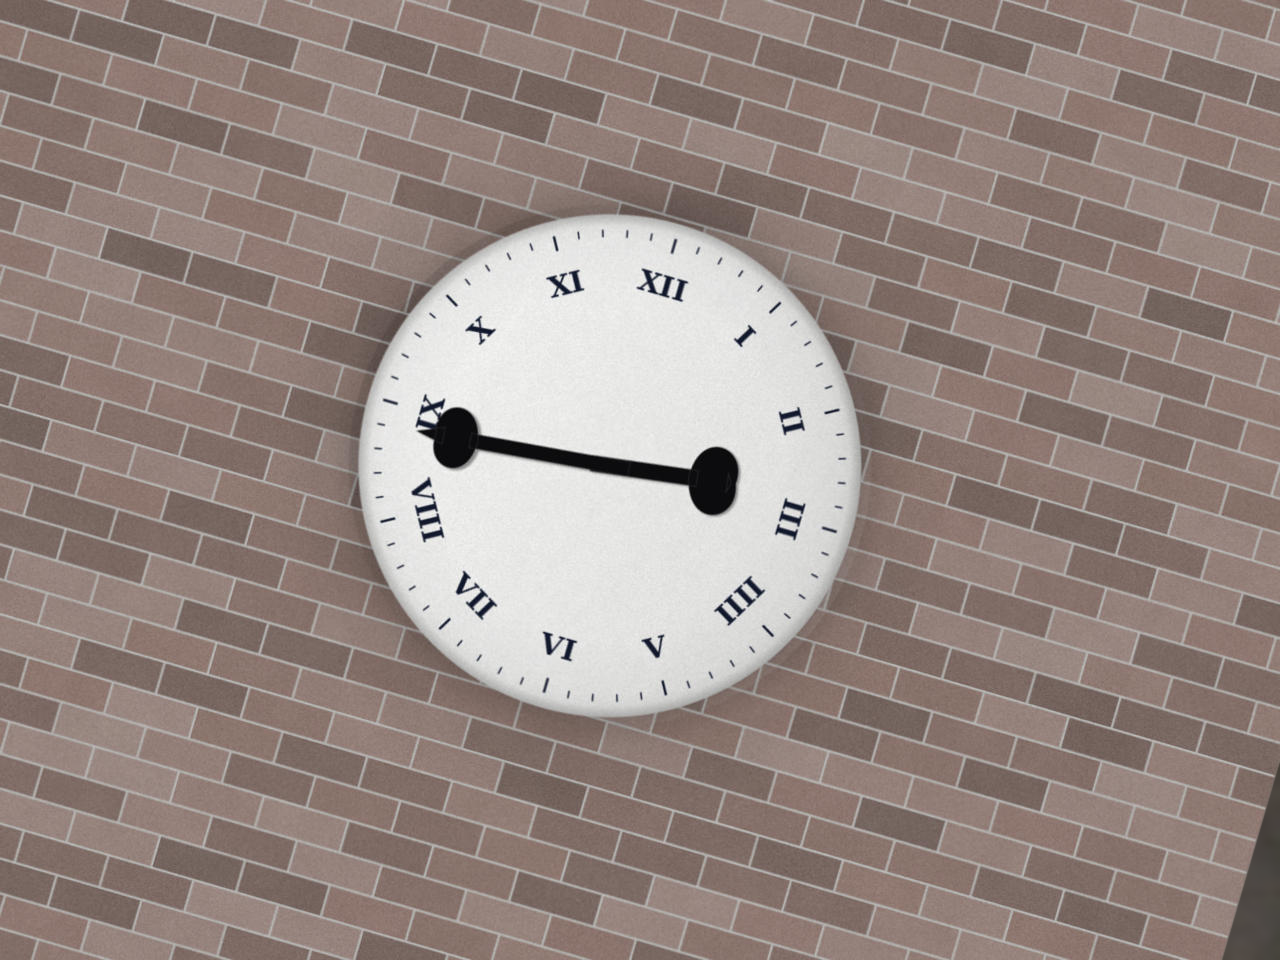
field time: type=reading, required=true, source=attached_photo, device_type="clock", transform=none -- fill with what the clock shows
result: 2:44
